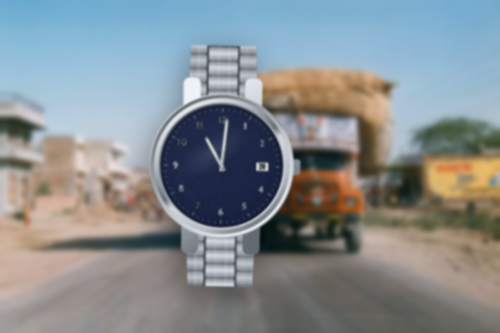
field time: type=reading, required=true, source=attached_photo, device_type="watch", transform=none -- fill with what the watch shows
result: 11:01
